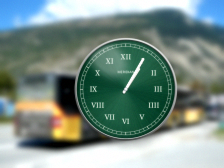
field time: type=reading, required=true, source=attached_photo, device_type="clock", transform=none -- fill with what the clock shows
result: 1:05
